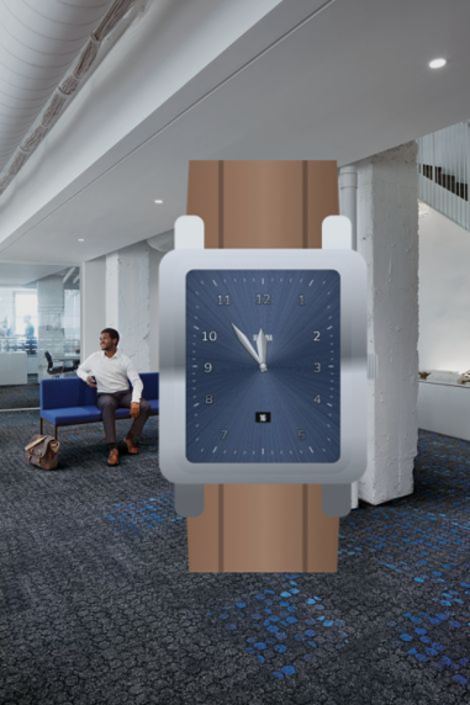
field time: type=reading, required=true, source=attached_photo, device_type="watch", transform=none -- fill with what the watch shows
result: 11:54
